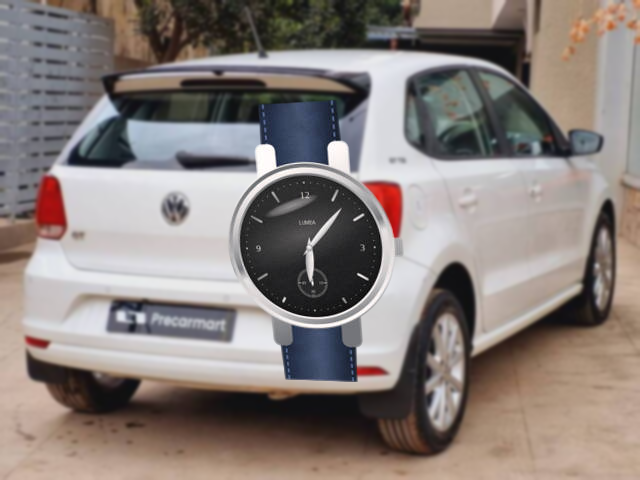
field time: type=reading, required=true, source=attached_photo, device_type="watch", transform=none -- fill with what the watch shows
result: 6:07
